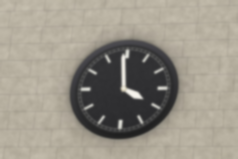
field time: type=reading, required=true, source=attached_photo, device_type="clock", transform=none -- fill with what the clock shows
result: 3:59
